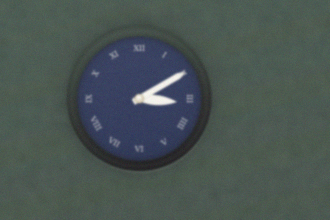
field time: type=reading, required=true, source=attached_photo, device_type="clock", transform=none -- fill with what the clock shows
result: 3:10
